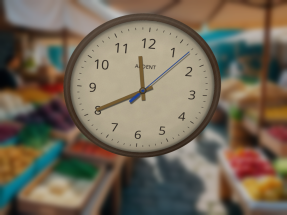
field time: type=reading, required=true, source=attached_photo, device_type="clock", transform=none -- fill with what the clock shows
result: 11:40:07
